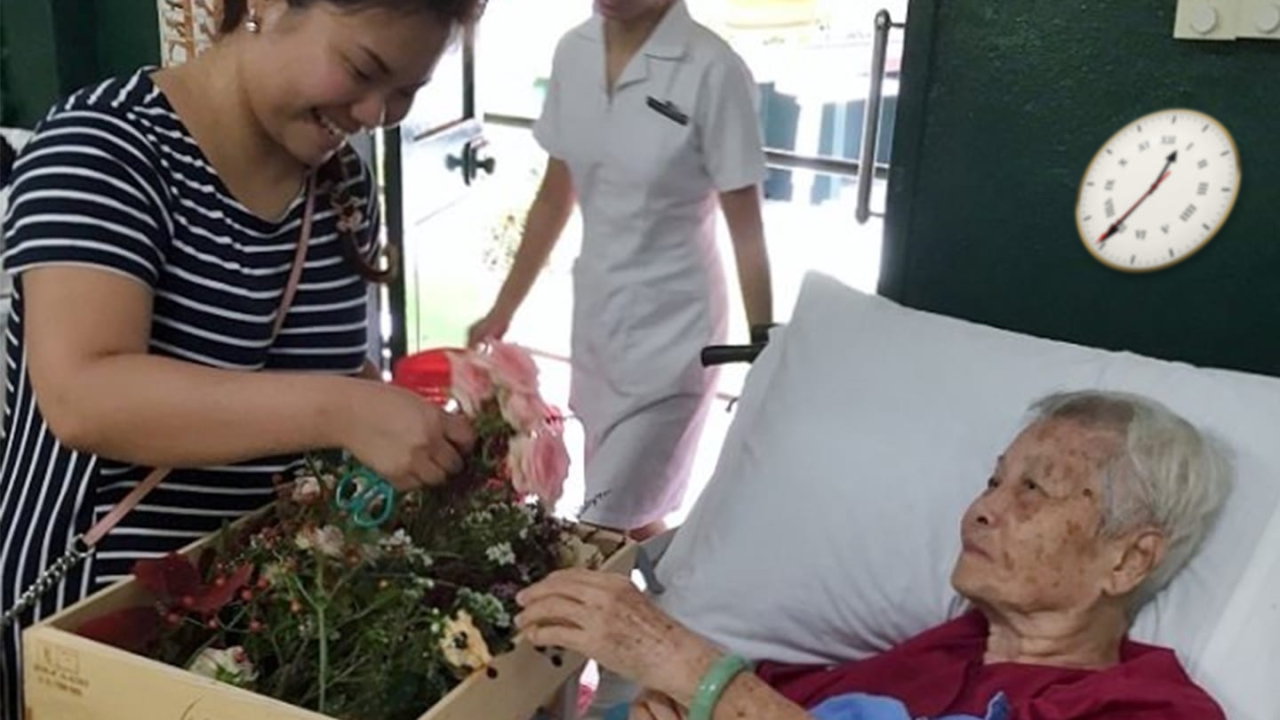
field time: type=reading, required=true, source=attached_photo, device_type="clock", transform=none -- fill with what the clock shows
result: 12:35:36
